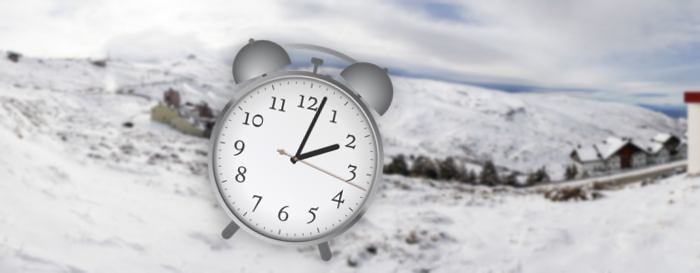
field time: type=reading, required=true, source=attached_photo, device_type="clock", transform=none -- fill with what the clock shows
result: 2:02:17
